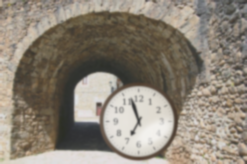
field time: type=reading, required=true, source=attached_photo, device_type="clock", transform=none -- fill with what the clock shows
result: 6:57
